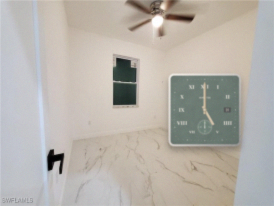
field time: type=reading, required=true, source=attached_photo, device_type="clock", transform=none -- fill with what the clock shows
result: 5:00
